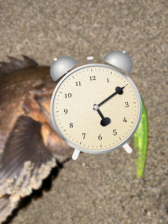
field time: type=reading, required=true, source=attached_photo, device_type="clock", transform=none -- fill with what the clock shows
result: 5:10
